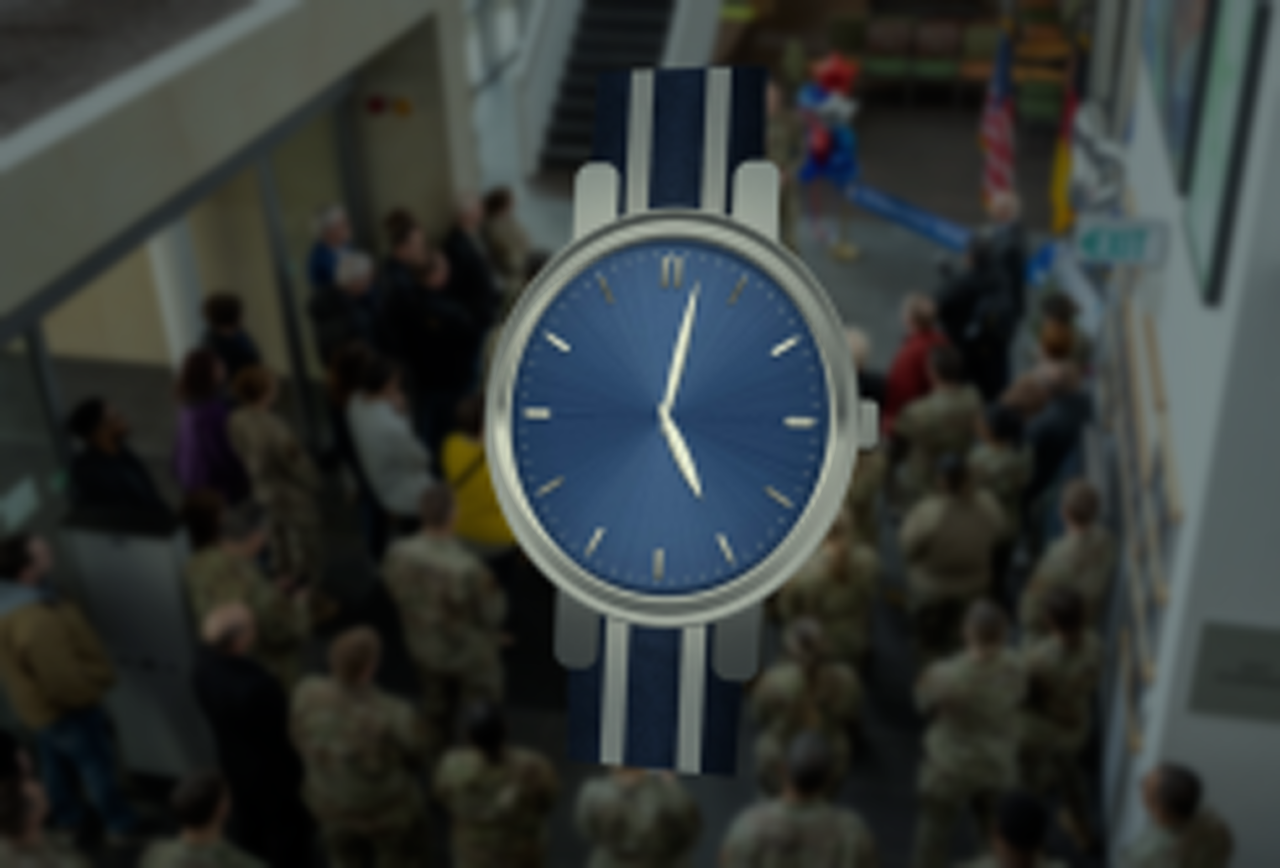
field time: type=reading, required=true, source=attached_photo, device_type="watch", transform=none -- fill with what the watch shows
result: 5:02
